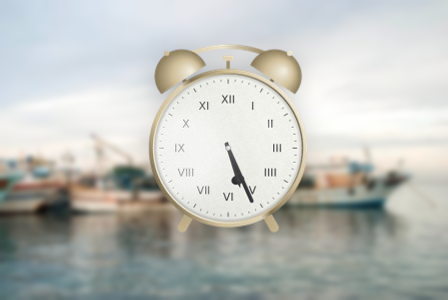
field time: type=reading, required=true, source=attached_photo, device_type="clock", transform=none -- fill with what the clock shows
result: 5:26
